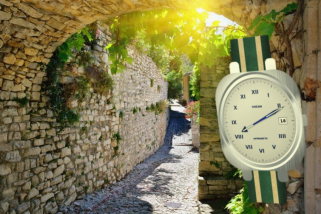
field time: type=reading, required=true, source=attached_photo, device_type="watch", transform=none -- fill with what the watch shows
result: 8:11
